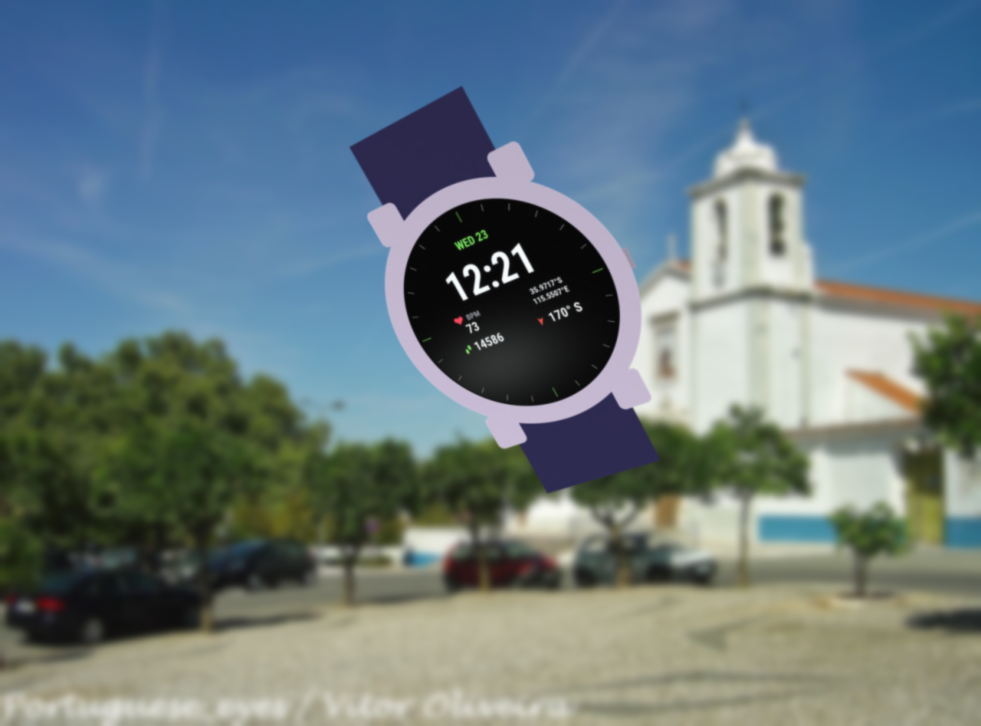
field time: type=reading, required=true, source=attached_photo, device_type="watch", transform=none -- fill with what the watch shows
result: 12:21
